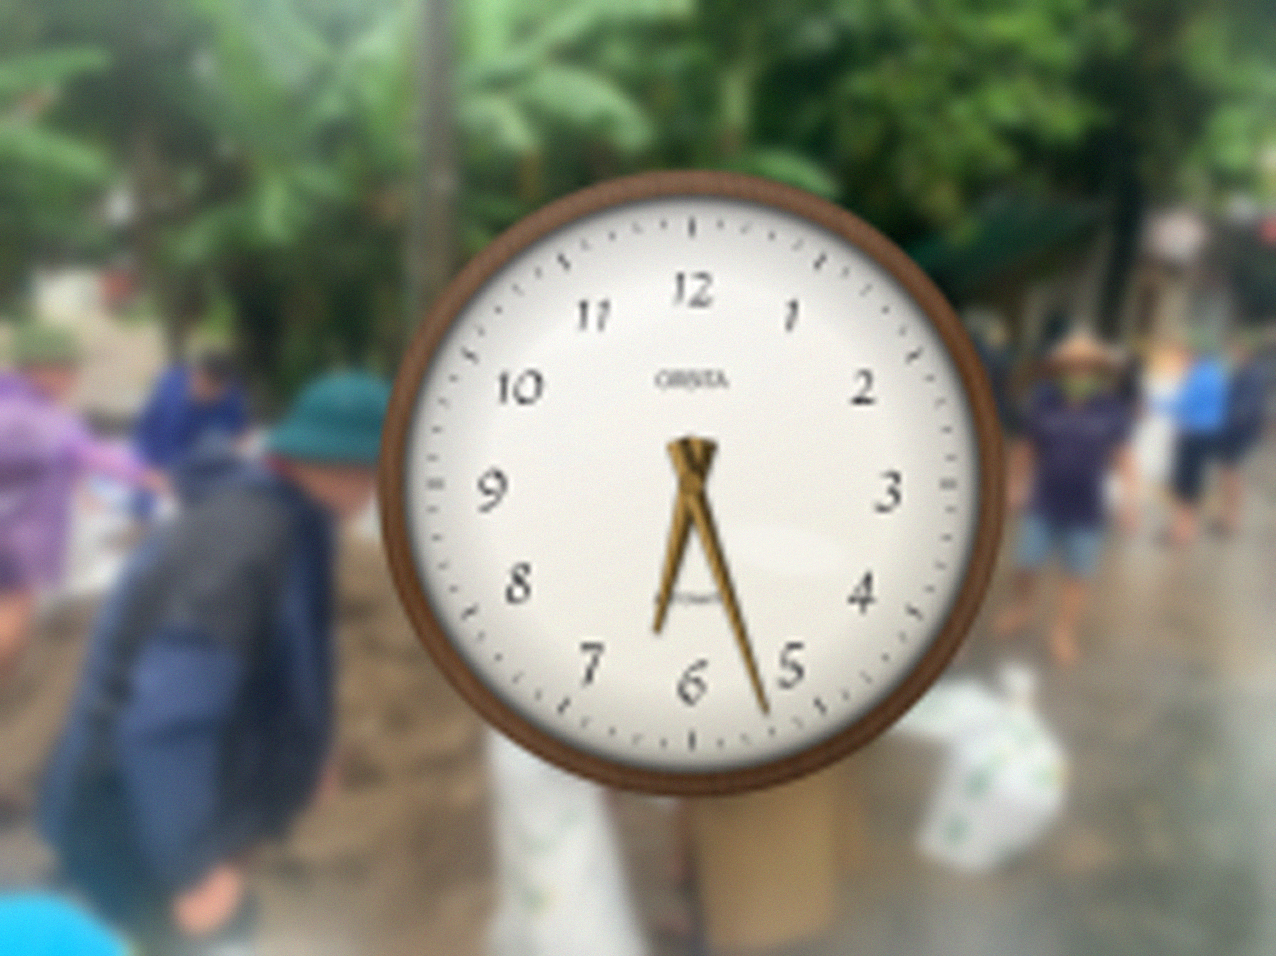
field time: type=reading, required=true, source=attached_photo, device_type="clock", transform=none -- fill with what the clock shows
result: 6:27
